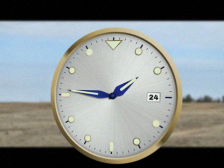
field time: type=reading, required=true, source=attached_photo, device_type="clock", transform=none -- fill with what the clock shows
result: 1:46
